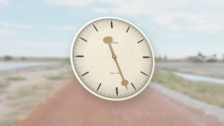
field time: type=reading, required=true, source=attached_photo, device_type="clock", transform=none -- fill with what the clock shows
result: 11:27
